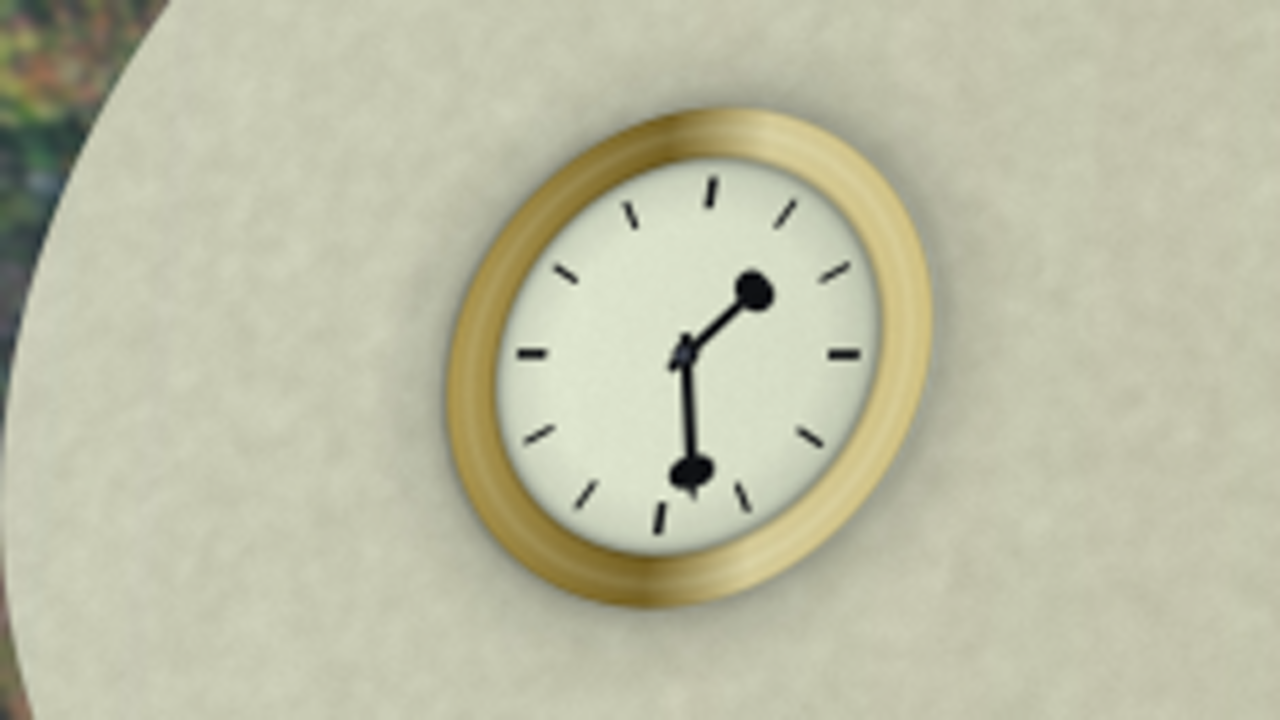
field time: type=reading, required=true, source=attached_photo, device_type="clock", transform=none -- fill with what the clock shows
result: 1:28
